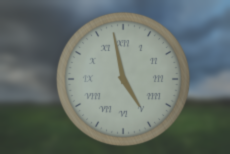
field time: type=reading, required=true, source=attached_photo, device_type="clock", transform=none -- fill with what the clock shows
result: 4:58
